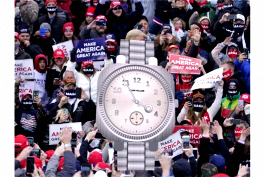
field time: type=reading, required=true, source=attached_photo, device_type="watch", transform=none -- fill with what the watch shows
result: 3:55
